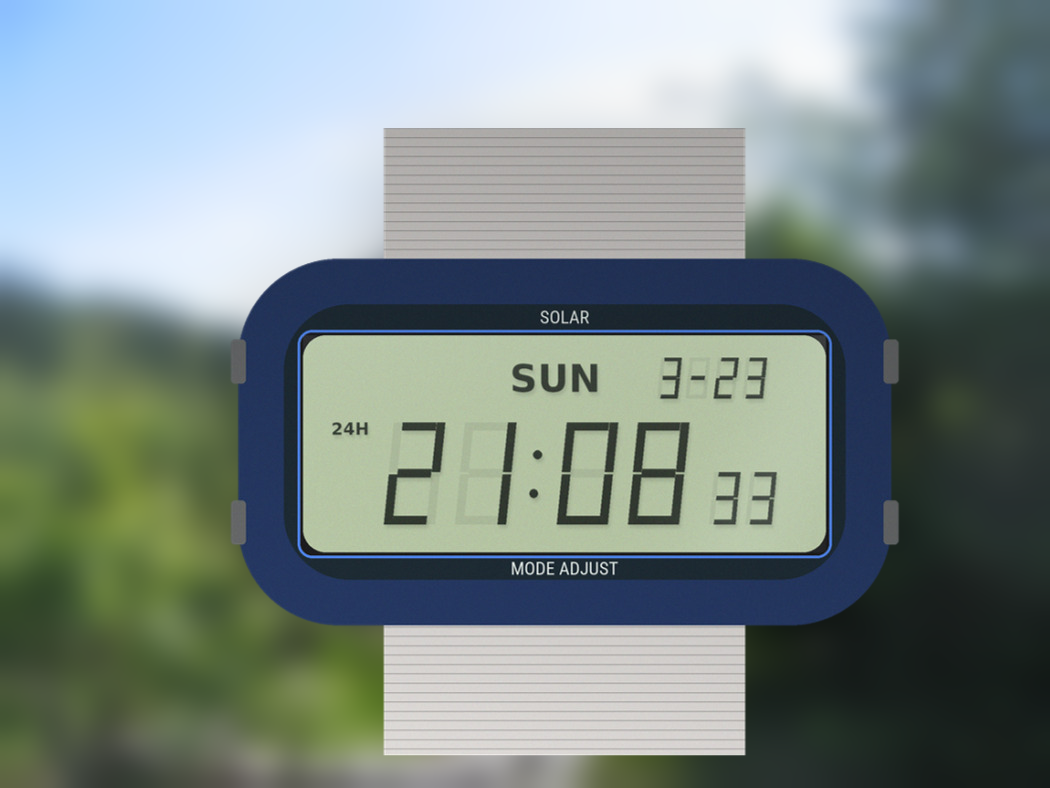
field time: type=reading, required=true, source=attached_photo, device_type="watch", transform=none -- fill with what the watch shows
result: 21:08:33
